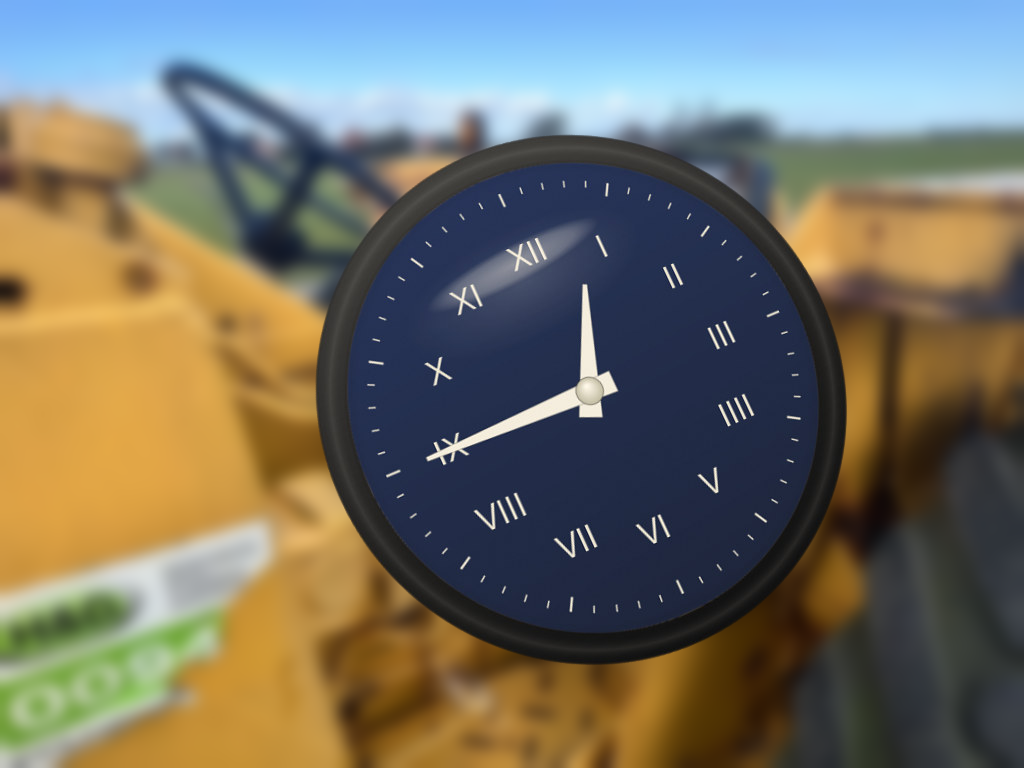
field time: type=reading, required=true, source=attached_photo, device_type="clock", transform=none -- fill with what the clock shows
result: 12:45
